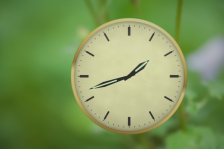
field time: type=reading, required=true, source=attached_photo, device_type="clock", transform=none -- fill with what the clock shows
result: 1:42
